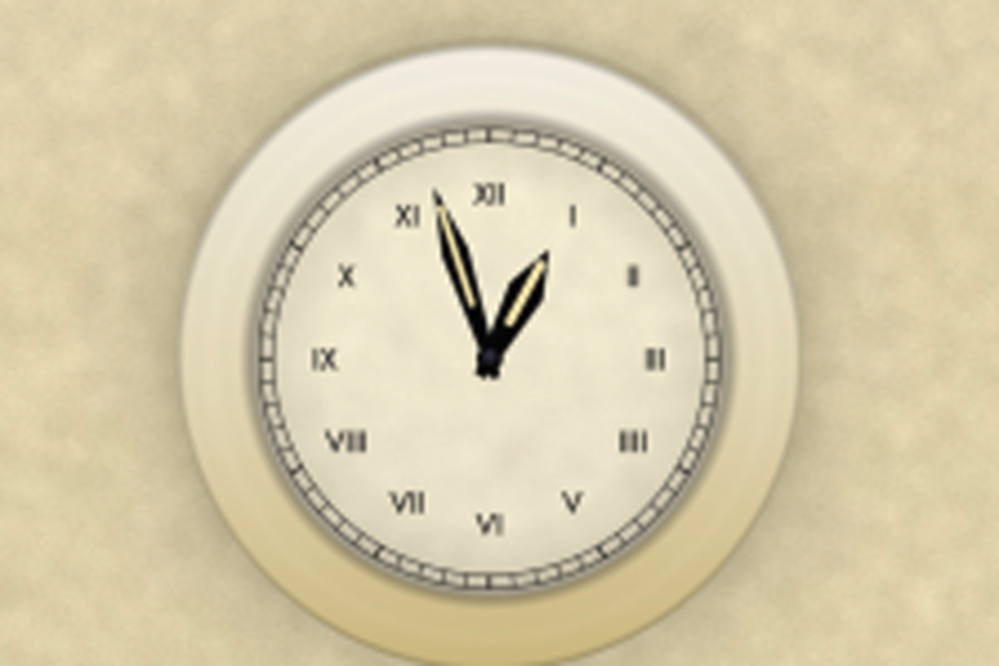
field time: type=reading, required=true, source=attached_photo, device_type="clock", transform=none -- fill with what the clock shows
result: 12:57
